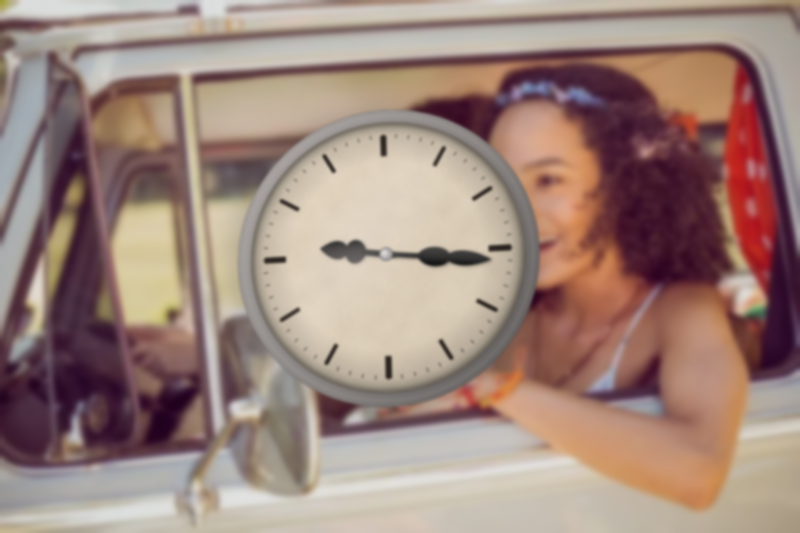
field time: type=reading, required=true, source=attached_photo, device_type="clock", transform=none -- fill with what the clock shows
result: 9:16
